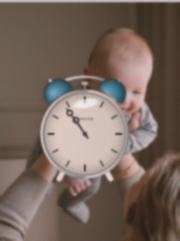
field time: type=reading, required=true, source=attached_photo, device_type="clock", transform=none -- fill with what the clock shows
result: 10:54
